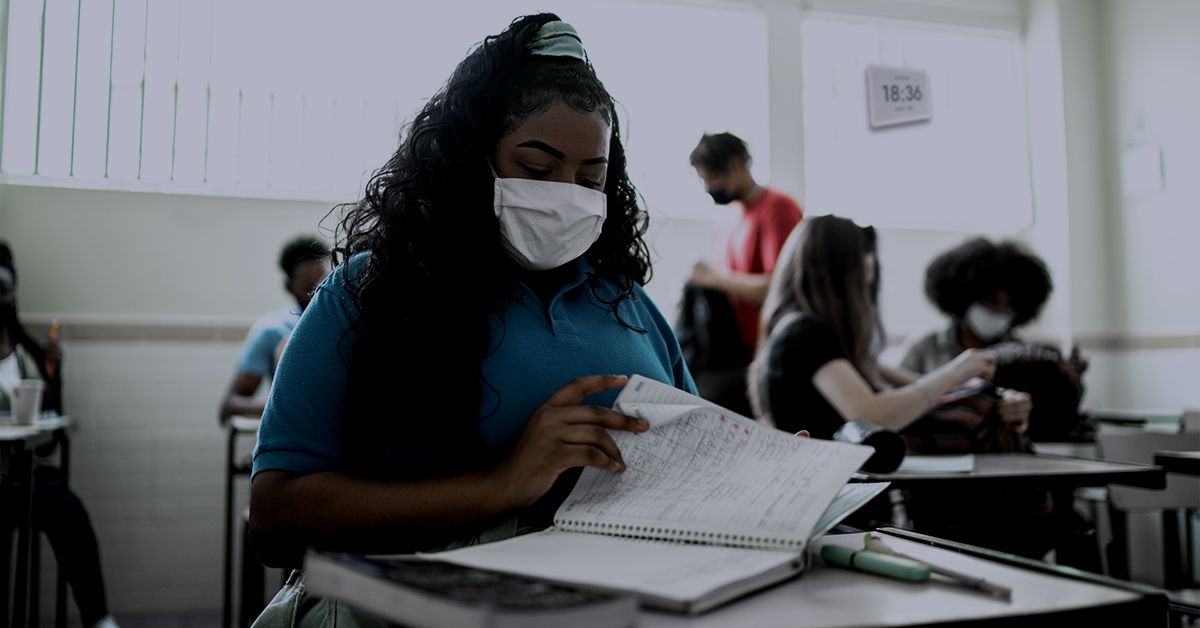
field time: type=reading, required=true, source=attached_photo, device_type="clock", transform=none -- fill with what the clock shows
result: 18:36
